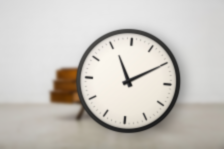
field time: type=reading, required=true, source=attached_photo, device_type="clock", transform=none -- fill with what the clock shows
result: 11:10
